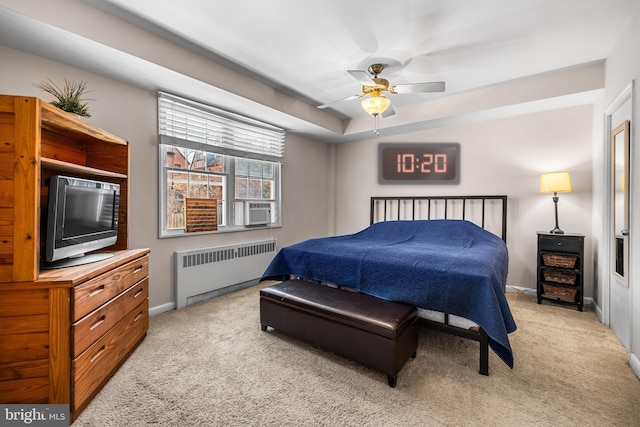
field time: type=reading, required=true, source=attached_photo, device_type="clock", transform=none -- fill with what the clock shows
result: 10:20
